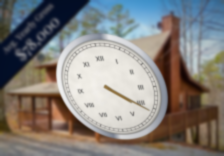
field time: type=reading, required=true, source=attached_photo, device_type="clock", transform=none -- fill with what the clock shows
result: 4:21
